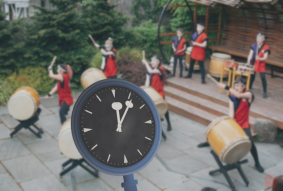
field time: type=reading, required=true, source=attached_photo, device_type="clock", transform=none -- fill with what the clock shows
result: 12:06
